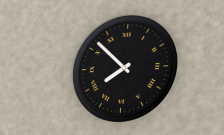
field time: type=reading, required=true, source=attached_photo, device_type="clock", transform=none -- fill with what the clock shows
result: 7:52
